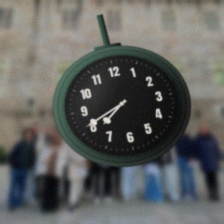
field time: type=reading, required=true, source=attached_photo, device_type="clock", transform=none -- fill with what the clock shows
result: 7:41
